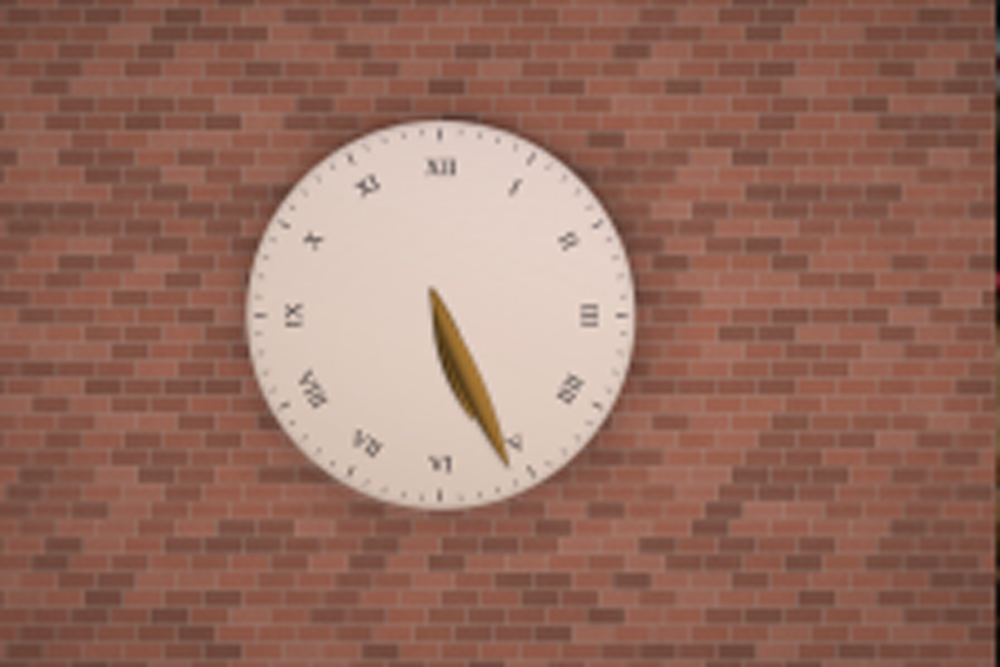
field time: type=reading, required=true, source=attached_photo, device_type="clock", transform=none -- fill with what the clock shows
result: 5:26
